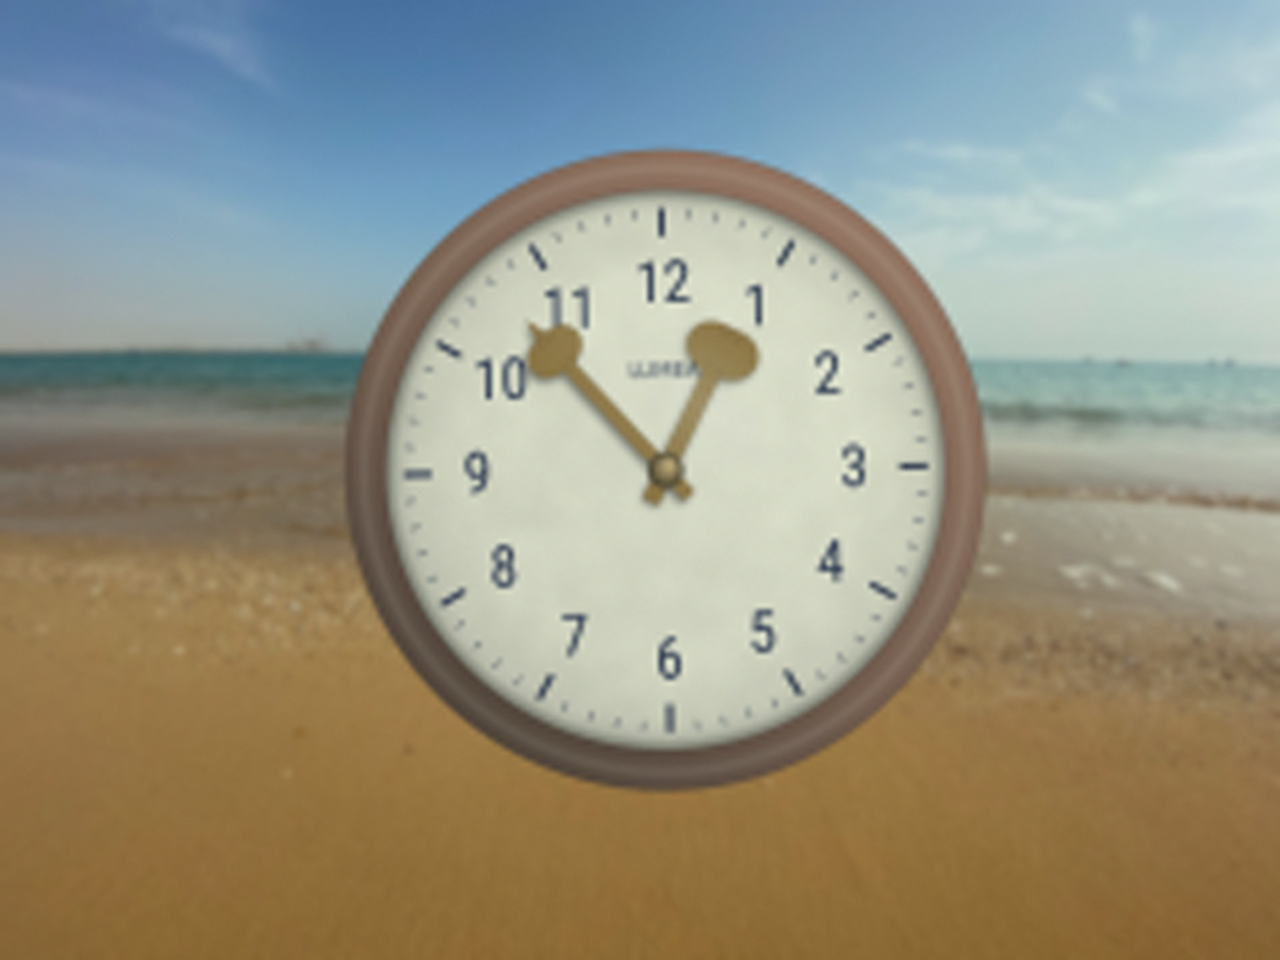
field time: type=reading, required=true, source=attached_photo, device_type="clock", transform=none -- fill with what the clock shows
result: 12:53
